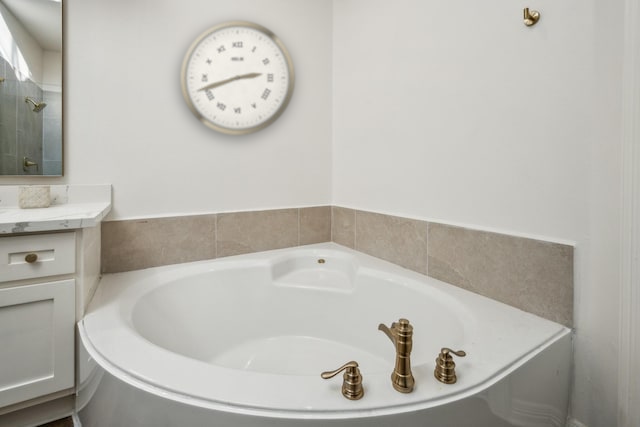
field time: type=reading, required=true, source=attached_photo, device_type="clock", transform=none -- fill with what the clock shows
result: 2:42
